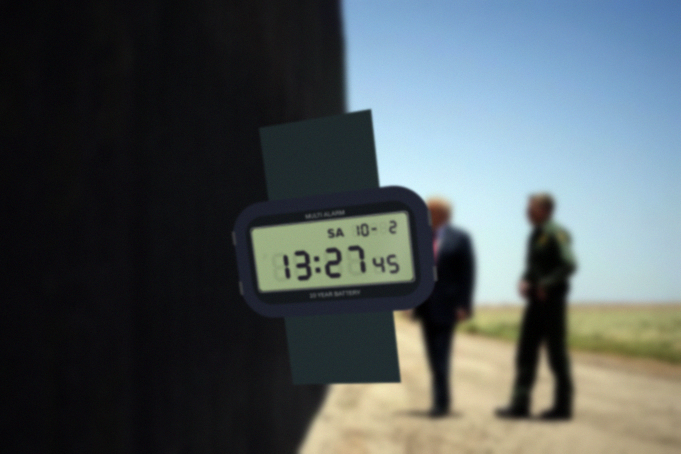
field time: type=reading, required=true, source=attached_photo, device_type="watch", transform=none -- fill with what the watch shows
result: 13:27:45
